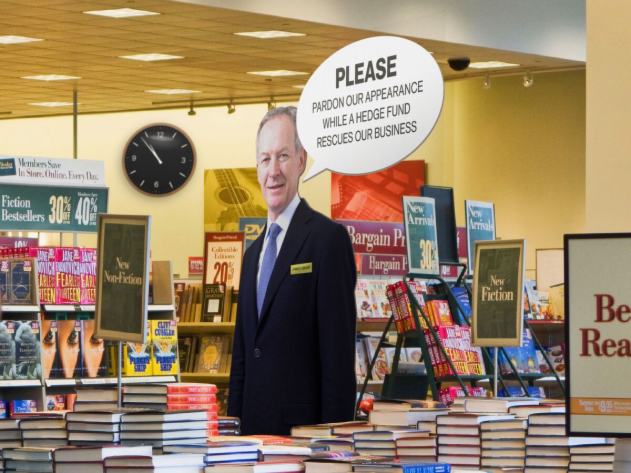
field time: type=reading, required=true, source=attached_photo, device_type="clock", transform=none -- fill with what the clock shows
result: 10:53
